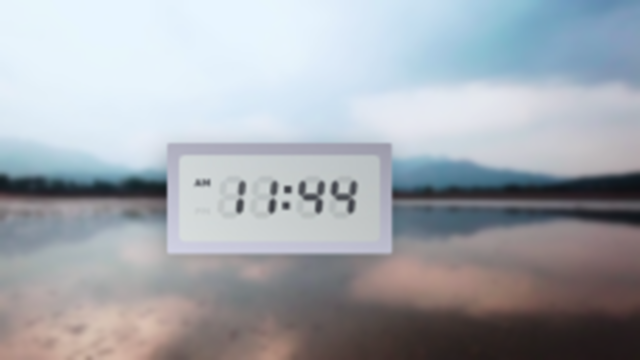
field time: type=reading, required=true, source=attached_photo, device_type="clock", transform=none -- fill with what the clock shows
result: 11:44
